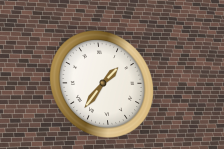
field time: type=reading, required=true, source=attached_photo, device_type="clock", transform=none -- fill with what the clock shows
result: 1:37
